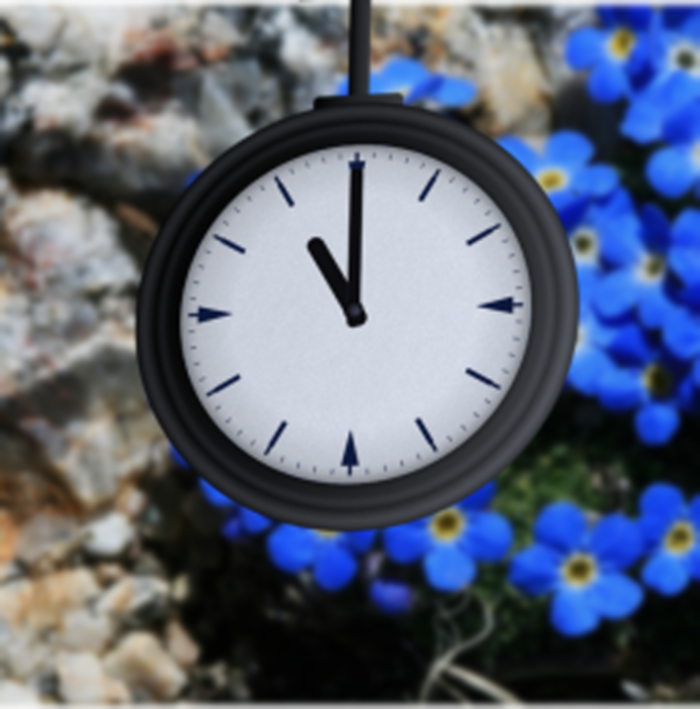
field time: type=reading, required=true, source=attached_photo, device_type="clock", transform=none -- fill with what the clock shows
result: 11:00
